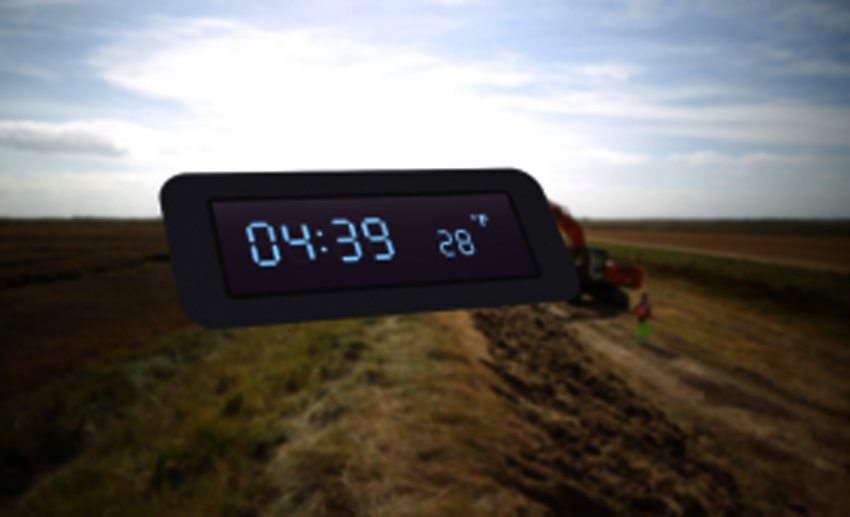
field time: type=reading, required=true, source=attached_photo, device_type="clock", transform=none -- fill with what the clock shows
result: 4:39
